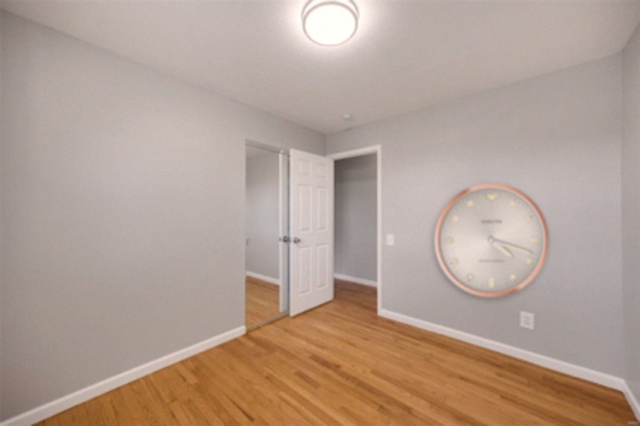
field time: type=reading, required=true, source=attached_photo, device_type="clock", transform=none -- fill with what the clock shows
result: 4:18
